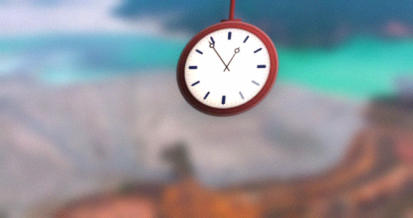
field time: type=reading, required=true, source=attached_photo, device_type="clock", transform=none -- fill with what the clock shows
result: 12:54
